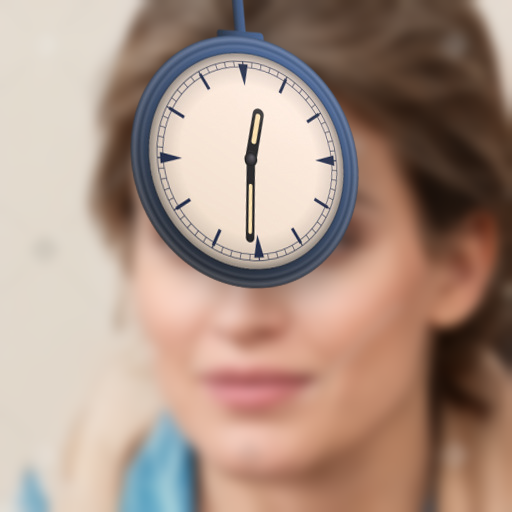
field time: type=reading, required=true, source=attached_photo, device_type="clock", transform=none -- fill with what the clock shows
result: 12:31
